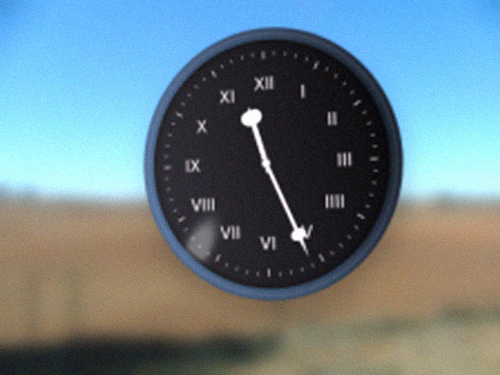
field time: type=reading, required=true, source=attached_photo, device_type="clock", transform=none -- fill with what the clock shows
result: 11:26
